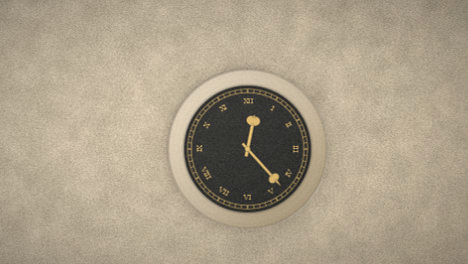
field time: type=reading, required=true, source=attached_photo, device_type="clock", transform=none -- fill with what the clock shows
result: 12:23
